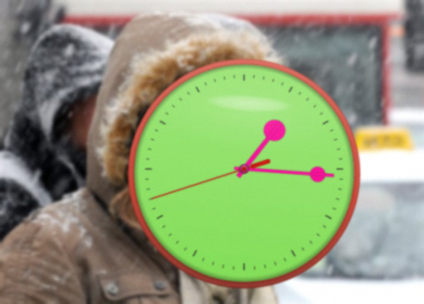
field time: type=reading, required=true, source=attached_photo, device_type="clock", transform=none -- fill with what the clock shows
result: 1:15:42
